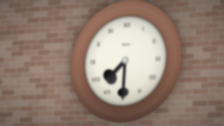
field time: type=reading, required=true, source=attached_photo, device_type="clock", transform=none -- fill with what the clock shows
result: 7:30
